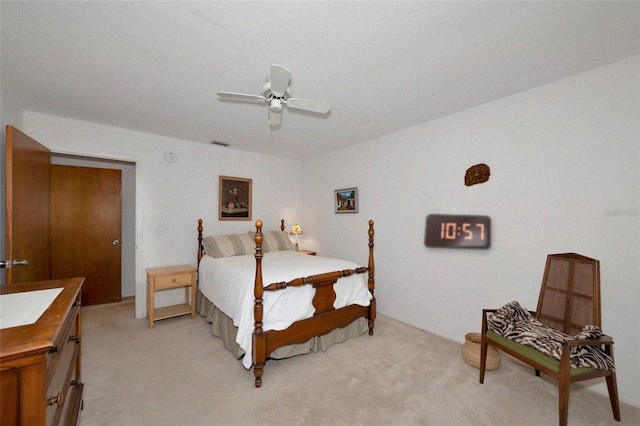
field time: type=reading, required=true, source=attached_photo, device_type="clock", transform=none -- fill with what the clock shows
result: 10:57
